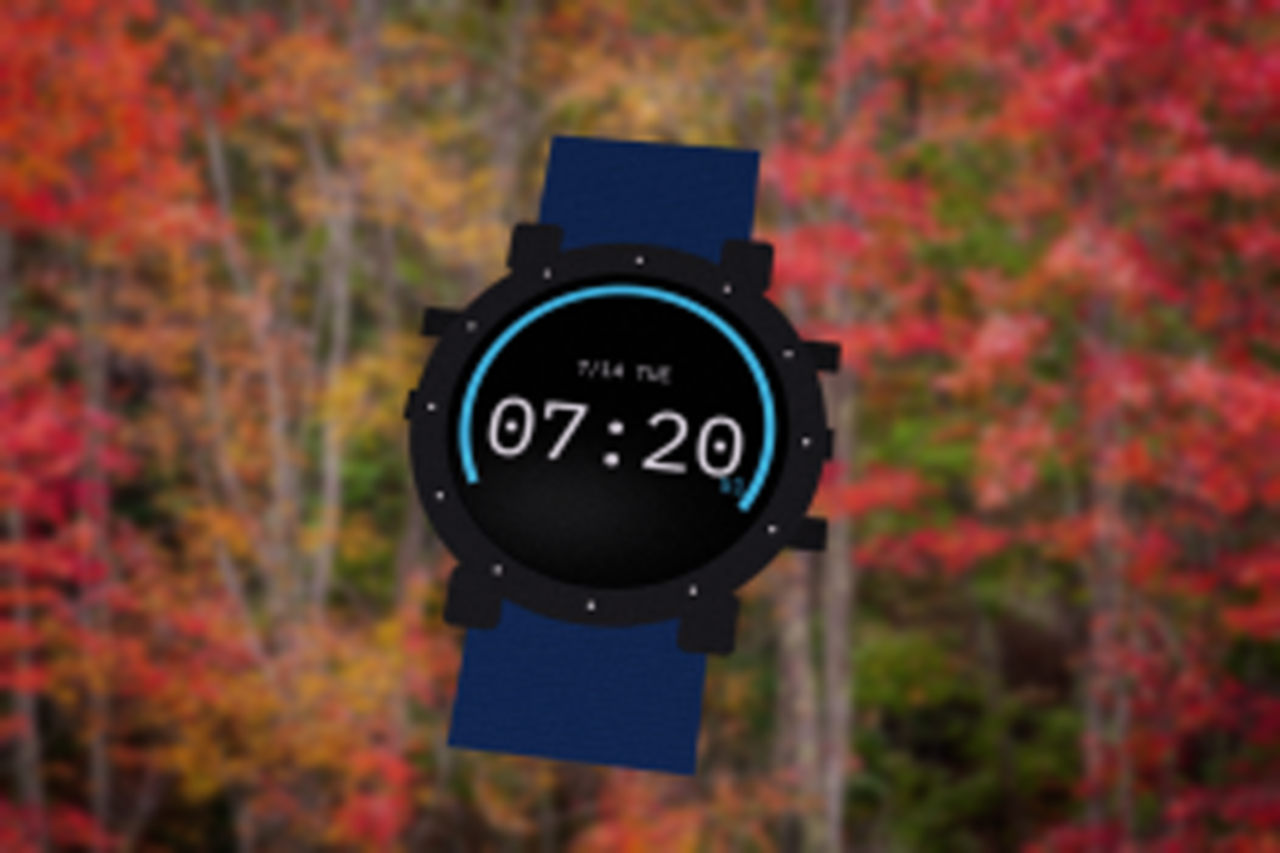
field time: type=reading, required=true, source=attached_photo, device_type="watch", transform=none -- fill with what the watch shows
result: 7:20
